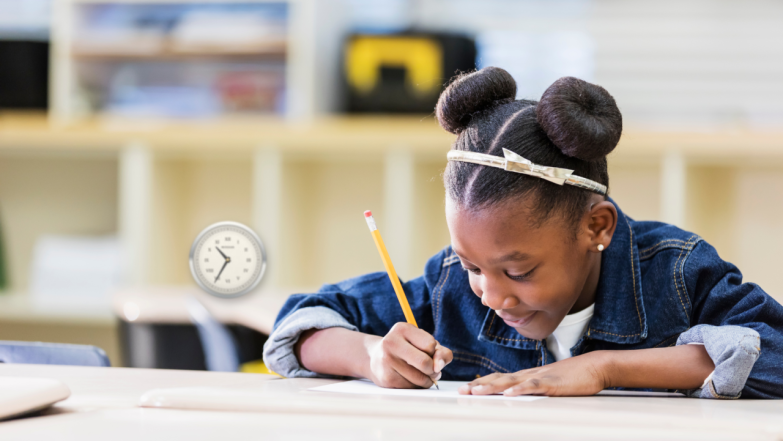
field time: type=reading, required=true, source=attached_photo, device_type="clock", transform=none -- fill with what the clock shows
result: 10:35
